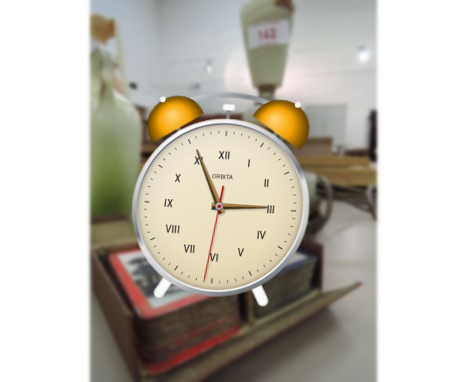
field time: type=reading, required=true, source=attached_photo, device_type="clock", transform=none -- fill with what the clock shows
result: 2:55:31
